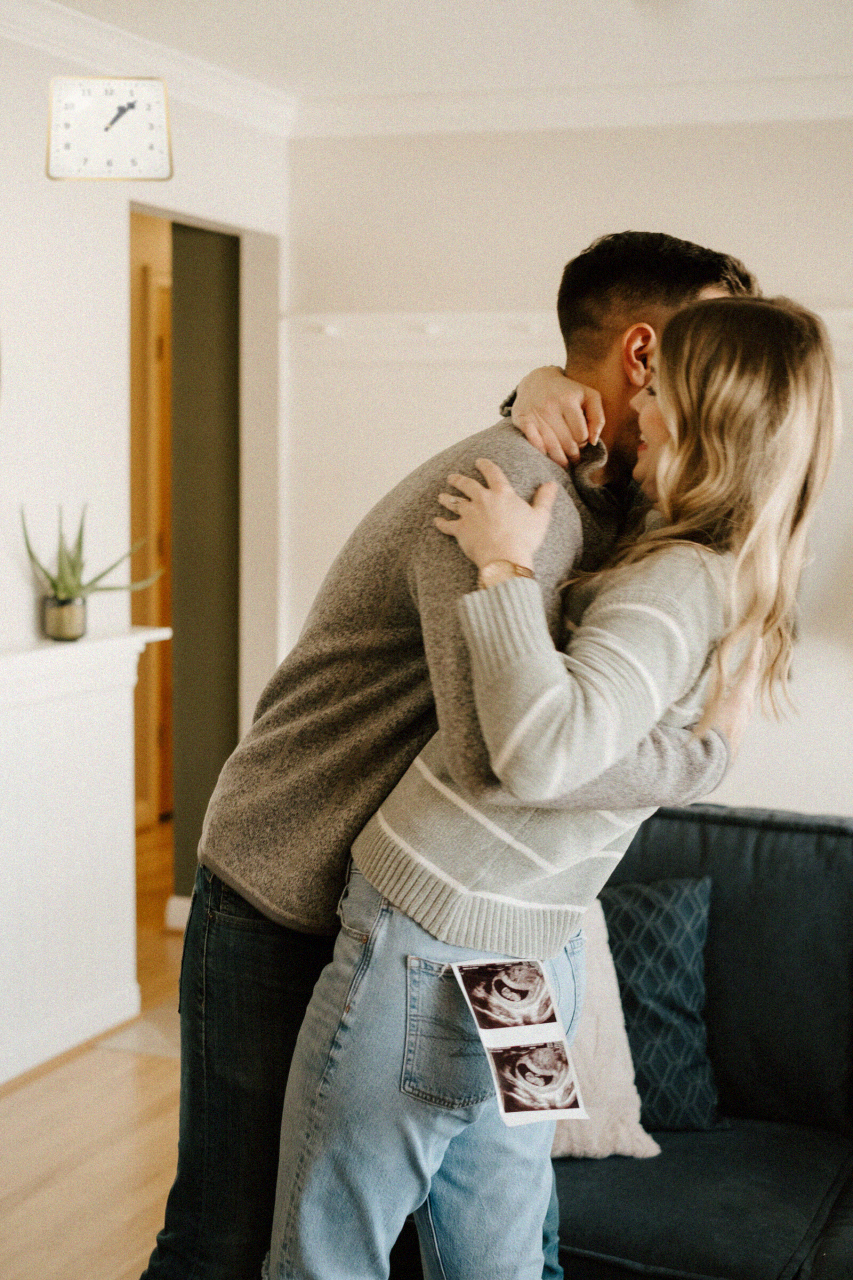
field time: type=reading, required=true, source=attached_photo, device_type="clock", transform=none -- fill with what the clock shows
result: 1:07
